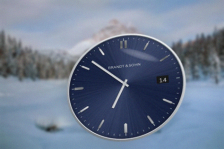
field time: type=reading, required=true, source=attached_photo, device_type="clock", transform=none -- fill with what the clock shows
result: 6:52
